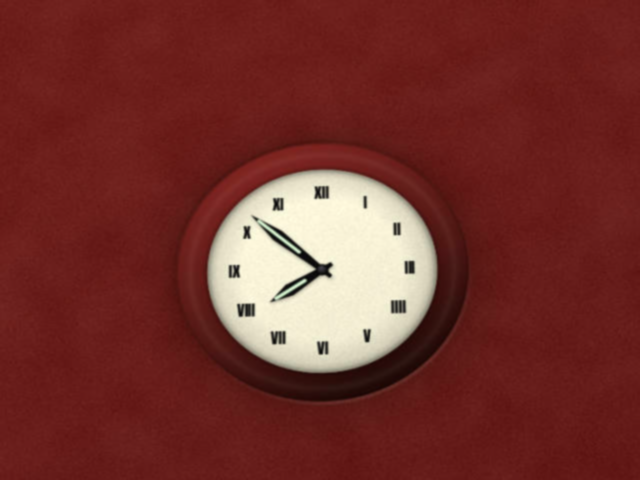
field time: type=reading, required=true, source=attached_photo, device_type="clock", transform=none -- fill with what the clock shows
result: 7:52
